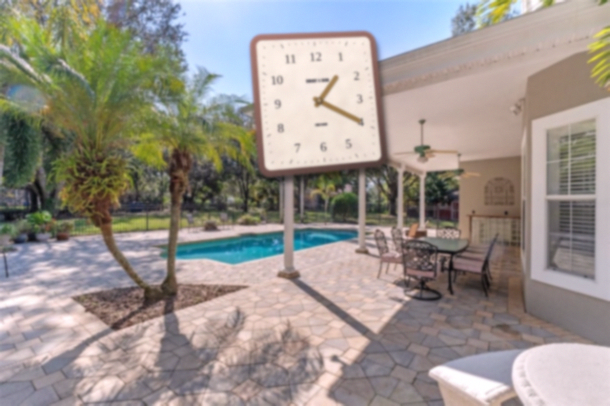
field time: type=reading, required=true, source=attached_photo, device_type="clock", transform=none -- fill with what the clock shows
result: 1:20
